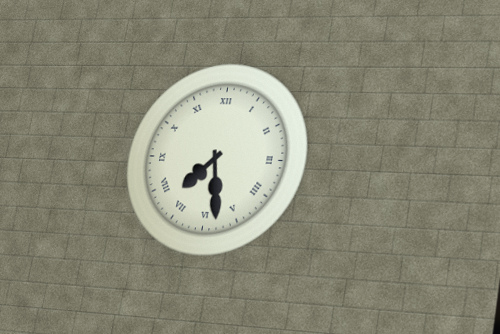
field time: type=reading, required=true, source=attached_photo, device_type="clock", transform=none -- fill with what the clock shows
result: 7:28
